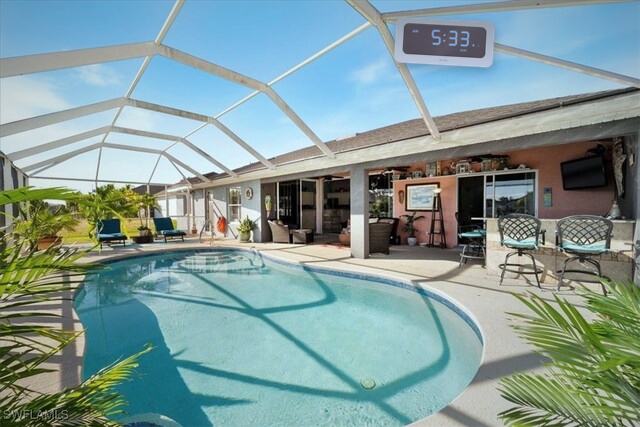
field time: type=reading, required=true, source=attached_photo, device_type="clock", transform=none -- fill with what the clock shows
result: 5:33
